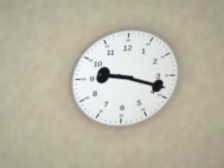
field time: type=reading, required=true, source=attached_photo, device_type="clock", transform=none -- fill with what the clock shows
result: 9:18
